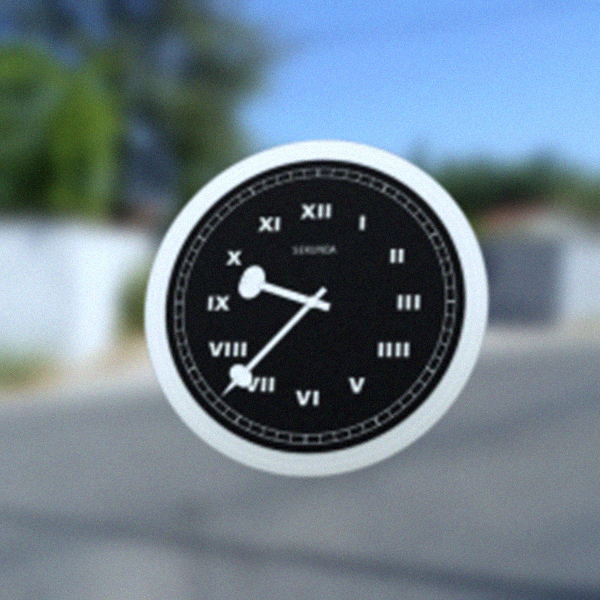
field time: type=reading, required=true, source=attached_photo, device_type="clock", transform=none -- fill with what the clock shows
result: 9:37
